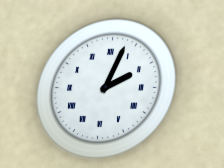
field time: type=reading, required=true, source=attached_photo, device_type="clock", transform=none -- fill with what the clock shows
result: 2:03
